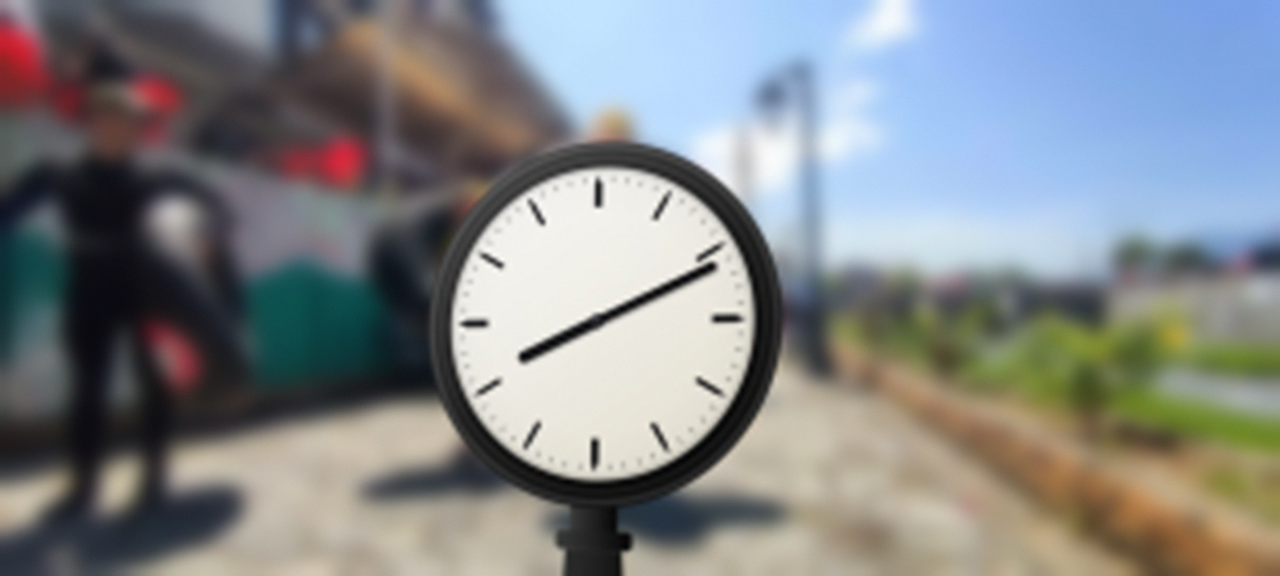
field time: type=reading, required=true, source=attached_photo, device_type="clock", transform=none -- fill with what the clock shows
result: 8:11
